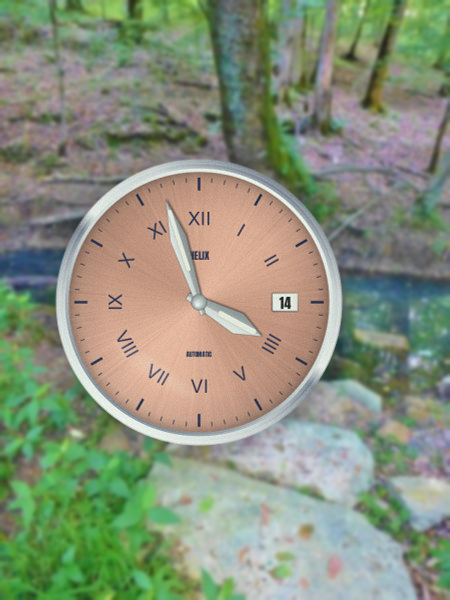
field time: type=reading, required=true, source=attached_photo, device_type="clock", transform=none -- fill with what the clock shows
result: 3:57
